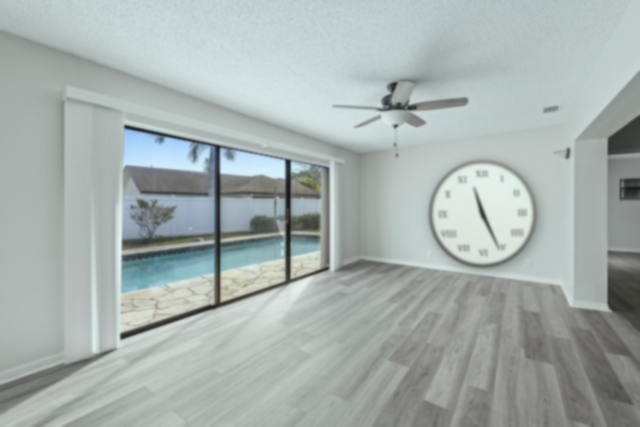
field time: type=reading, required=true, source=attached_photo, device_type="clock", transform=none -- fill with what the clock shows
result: 11:26
